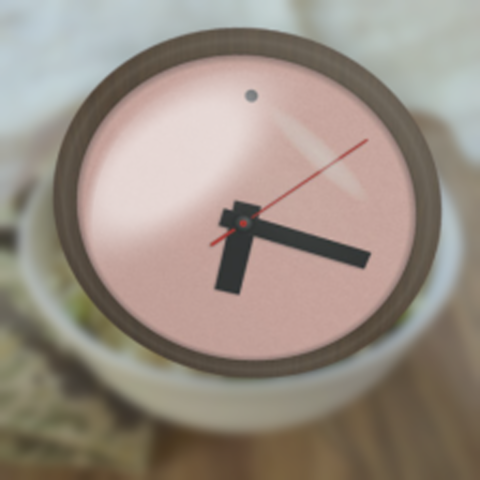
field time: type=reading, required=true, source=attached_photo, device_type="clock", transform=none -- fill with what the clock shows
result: 6:17:08
